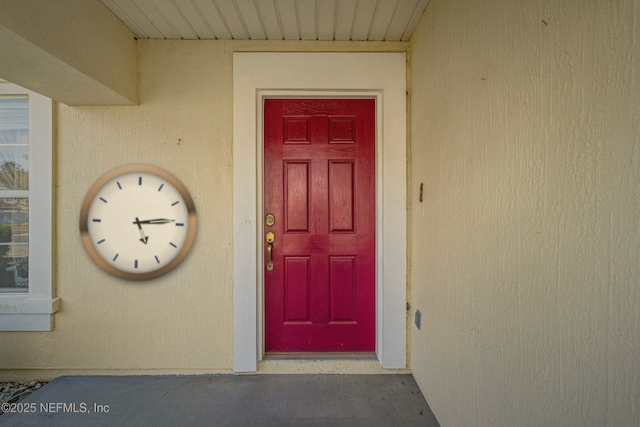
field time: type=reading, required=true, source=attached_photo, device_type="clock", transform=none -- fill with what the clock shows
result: 5:14
